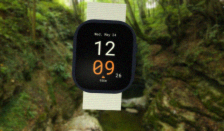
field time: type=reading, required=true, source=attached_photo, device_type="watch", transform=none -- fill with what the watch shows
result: 12:09
